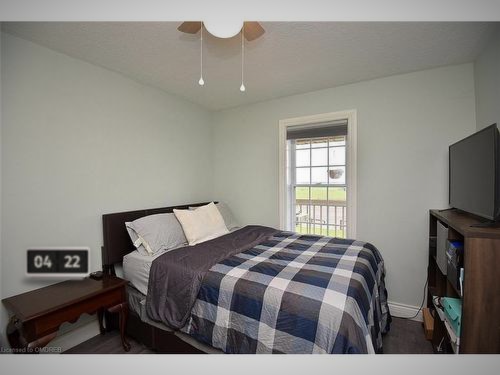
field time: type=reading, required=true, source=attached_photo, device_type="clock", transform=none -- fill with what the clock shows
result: 4:22
